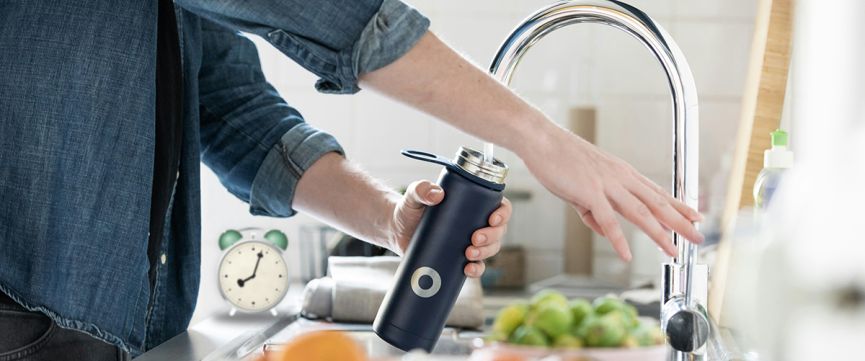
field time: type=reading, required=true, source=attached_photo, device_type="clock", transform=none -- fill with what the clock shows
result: 8:03
